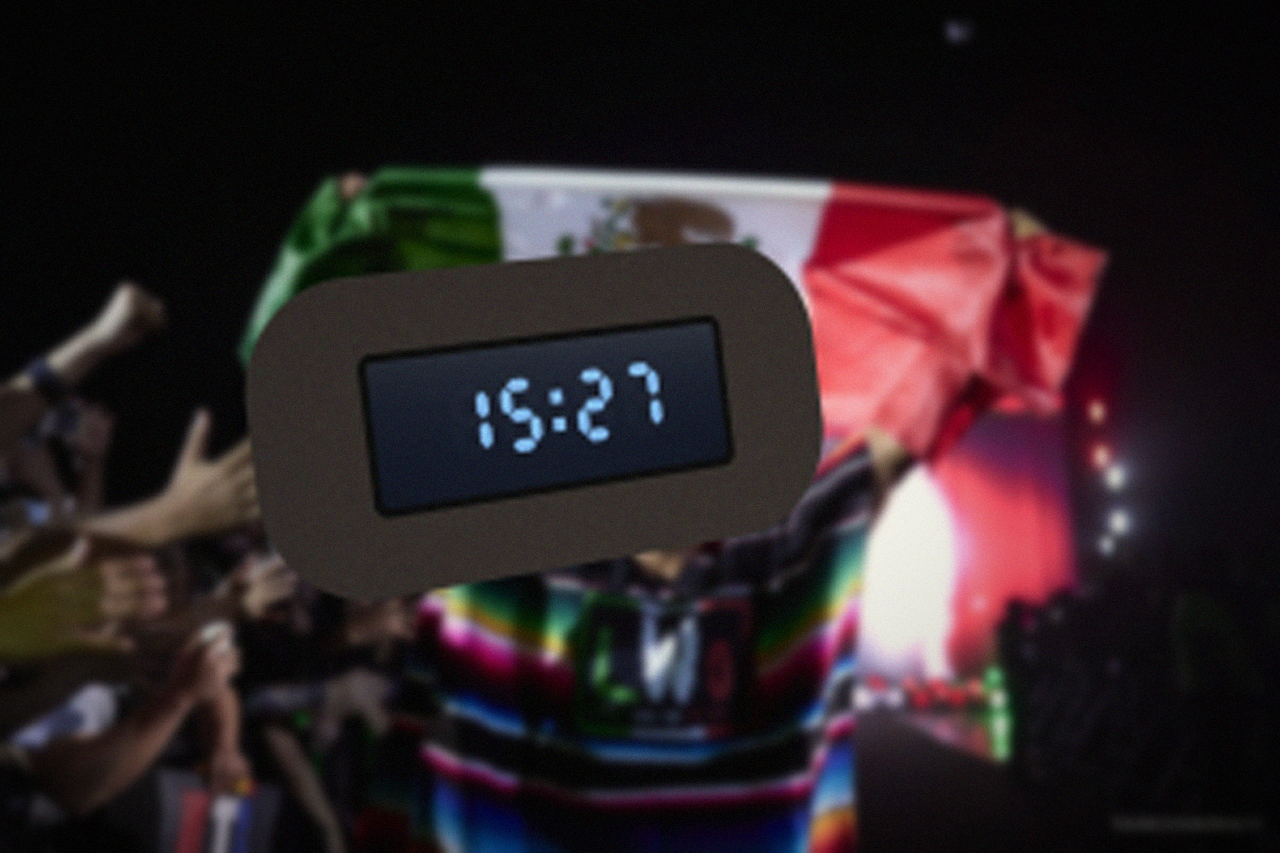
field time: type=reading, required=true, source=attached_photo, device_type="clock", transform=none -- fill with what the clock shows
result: 15:27
